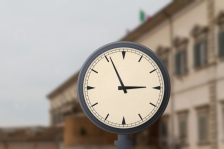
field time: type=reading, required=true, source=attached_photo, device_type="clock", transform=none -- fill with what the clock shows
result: 2:56
